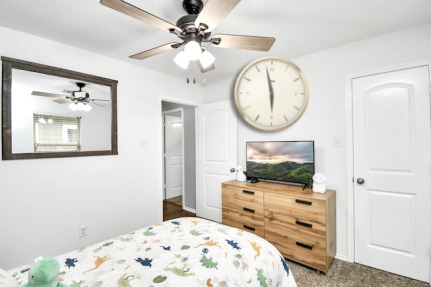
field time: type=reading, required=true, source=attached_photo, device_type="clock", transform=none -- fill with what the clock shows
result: 5:58
